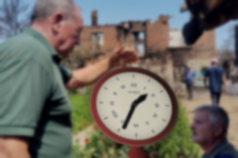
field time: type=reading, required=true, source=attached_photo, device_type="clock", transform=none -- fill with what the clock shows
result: 1:34
